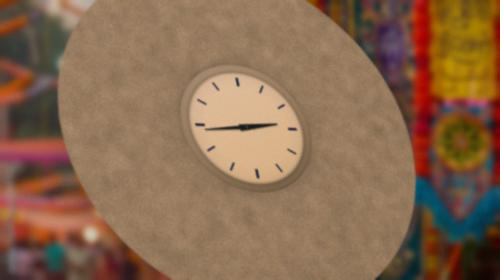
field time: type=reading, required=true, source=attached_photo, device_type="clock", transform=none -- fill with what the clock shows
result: 2:44
